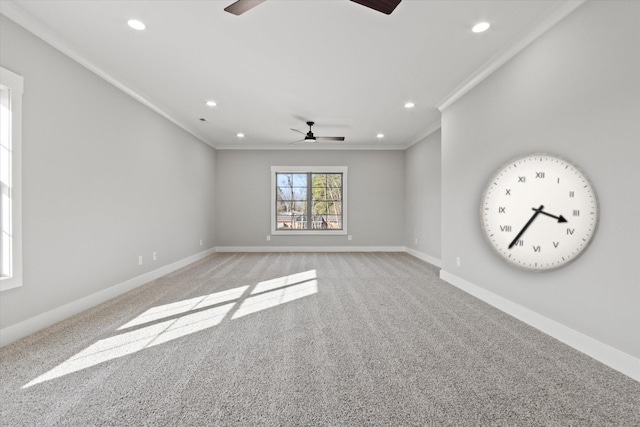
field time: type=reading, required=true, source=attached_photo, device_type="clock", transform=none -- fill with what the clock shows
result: 3:36
